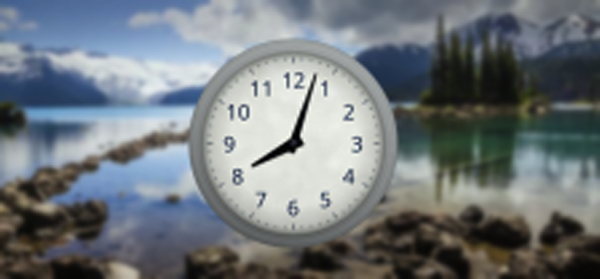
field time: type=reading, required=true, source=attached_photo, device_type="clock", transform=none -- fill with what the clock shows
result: 8:03
